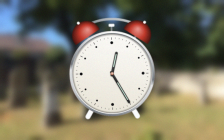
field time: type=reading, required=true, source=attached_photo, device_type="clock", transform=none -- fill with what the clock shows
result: 12:25
